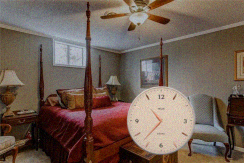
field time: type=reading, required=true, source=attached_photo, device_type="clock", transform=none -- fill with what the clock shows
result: 10:37
